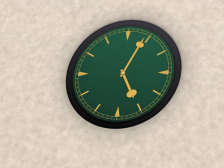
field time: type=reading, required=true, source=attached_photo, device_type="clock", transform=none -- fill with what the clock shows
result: 5:04
